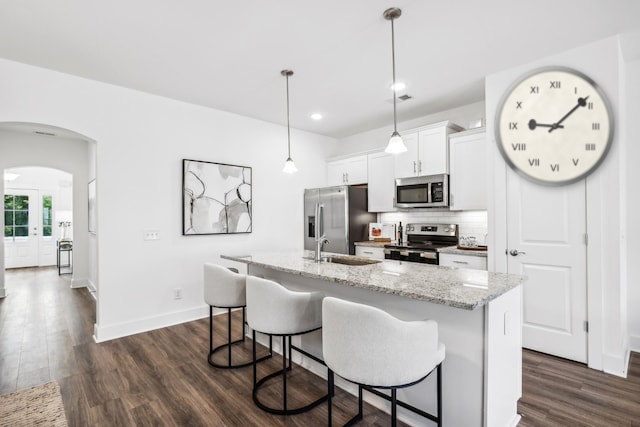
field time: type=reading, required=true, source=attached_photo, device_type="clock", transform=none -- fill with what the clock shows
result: 9:08
